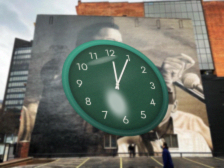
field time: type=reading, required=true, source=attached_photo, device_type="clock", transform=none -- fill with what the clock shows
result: 12:05
